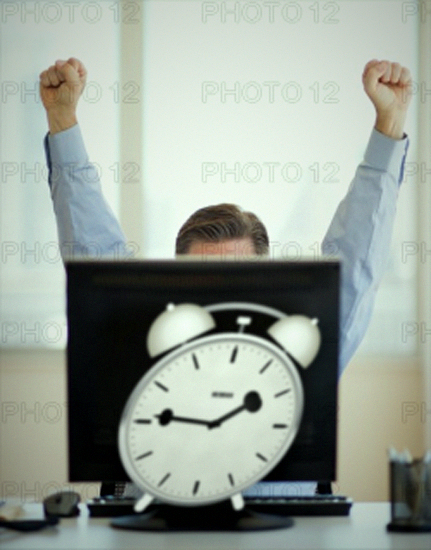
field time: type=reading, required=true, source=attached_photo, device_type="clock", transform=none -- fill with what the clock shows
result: 1:46
